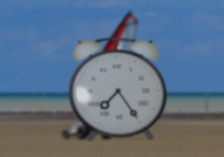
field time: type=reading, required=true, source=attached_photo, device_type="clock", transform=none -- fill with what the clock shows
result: 7:25
